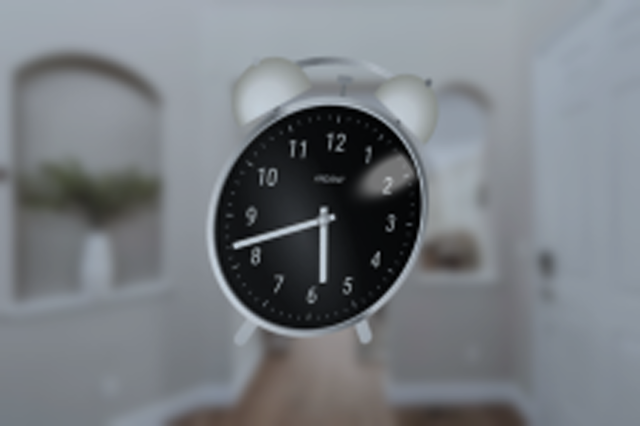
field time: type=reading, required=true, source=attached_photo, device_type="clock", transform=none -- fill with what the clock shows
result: 5:42
